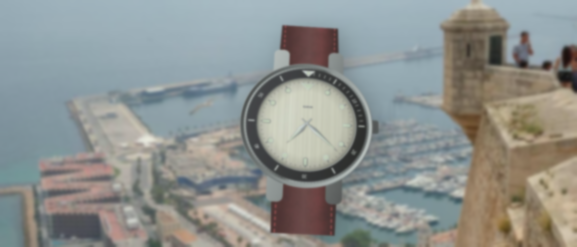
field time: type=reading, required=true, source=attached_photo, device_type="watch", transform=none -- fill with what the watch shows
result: 7:22
